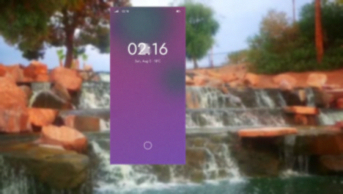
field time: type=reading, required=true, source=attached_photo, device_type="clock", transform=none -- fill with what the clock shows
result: 2:16
